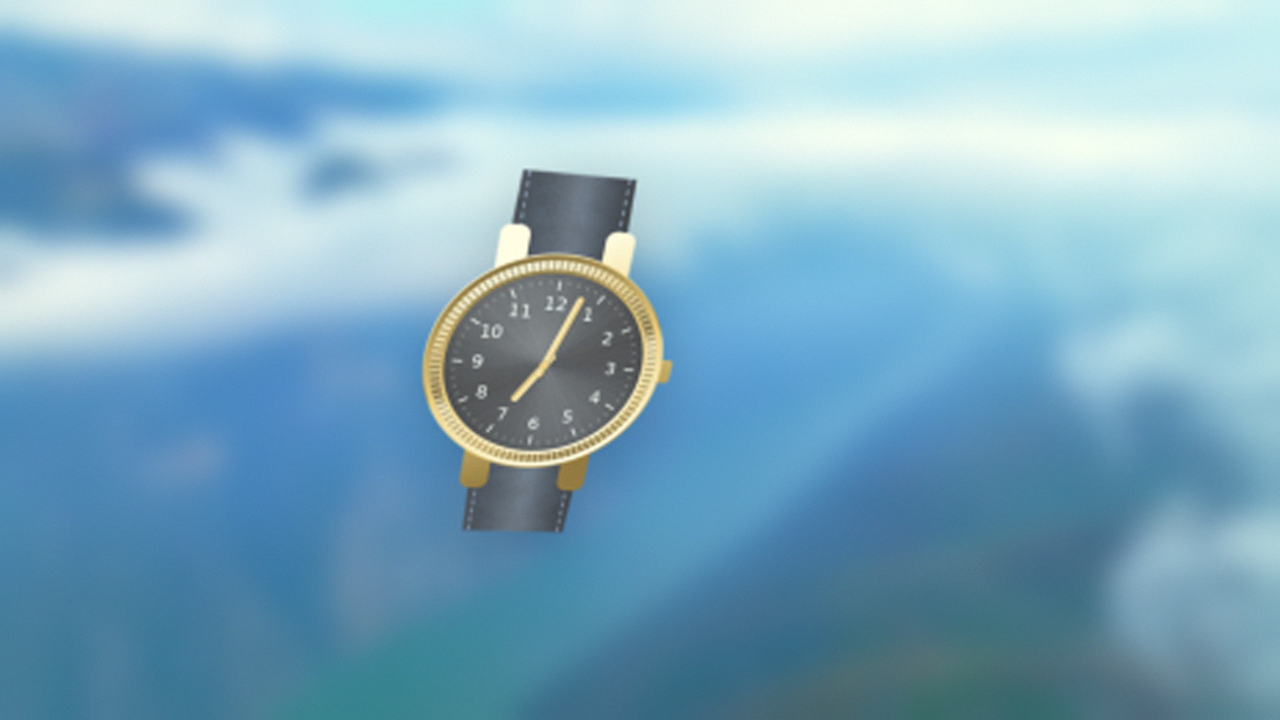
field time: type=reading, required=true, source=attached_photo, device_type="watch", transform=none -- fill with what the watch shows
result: 7:03
